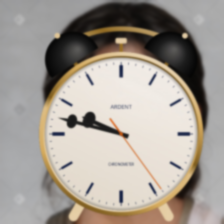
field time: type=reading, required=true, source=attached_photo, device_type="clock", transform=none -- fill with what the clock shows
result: 9:47:24
